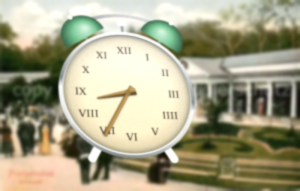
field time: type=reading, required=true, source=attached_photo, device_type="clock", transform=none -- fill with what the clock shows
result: 8:35
